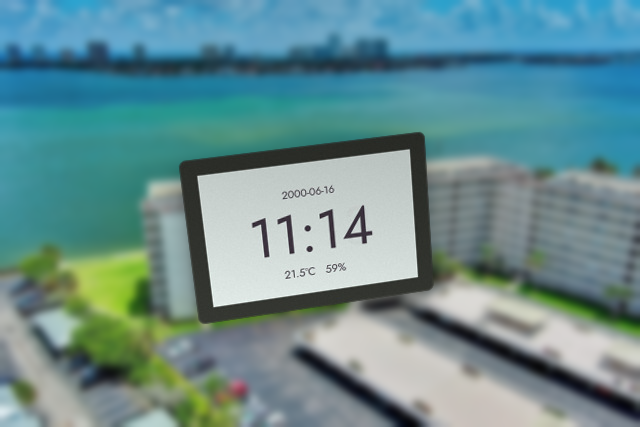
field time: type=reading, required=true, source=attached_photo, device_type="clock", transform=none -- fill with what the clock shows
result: 11:14
